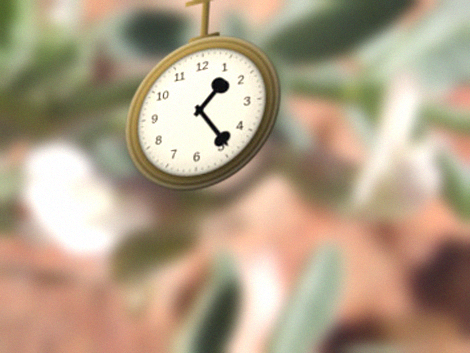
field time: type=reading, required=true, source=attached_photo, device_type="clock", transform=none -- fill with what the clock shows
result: 1:24
